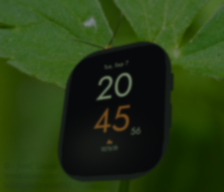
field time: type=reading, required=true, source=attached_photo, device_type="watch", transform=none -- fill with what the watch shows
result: 20:45
